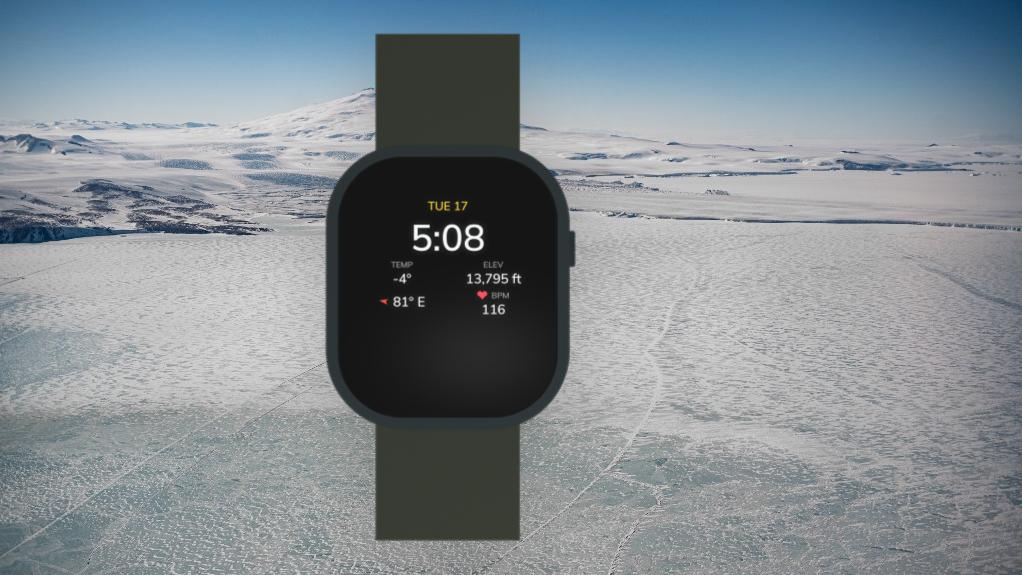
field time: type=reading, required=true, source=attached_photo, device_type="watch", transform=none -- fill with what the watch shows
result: 5:08
